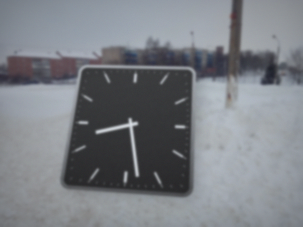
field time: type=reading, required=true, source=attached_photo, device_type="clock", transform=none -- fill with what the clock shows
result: 8:28
